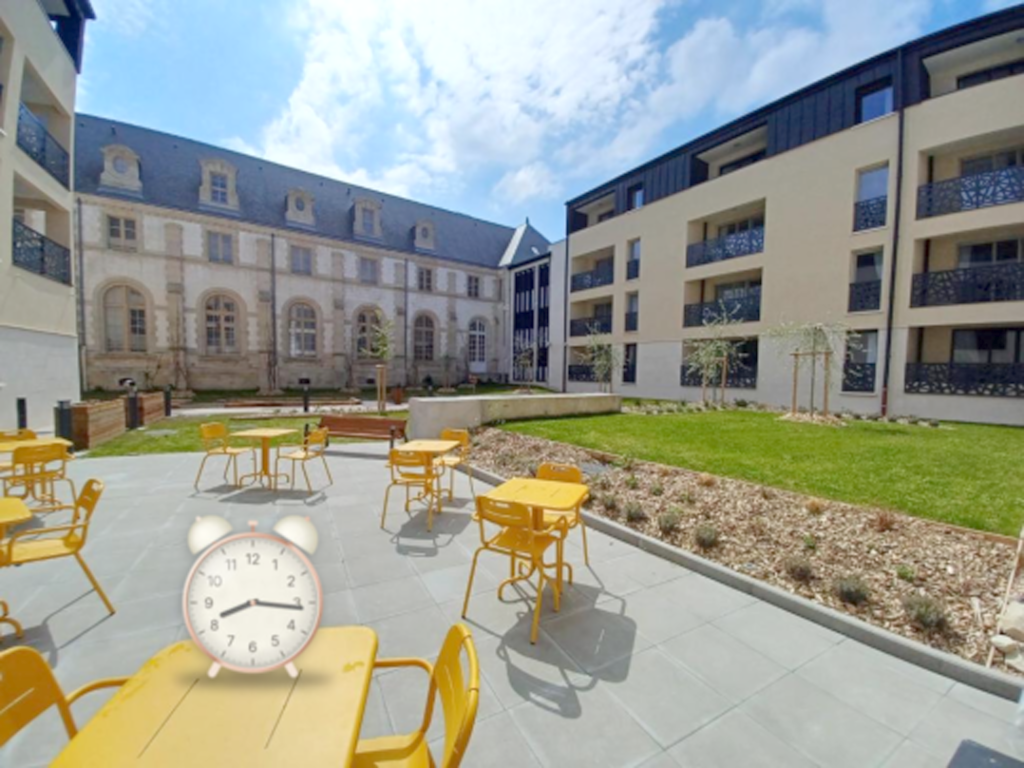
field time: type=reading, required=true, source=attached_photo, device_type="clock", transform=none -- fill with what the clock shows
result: 8:16
